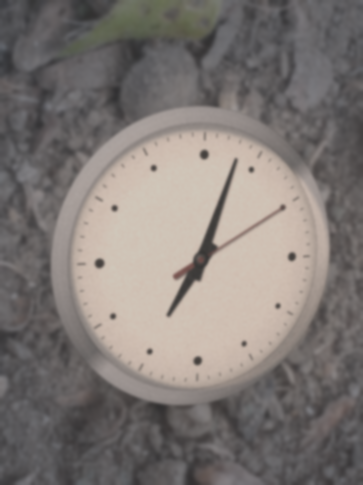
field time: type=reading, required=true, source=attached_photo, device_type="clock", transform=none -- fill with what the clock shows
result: 7:03:10
